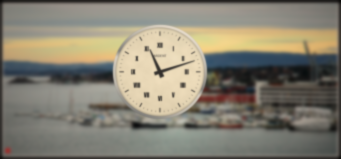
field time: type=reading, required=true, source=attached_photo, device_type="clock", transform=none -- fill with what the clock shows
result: 11:12
